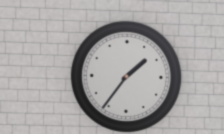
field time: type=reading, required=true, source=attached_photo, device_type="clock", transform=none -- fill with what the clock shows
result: 1:36
